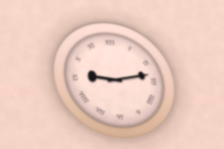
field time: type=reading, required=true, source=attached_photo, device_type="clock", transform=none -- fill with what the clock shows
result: 9:13
